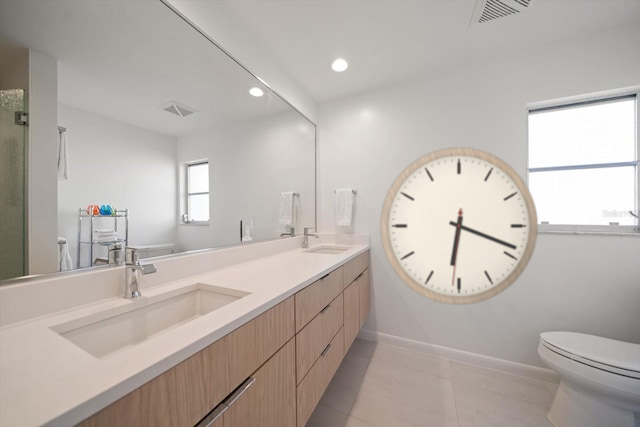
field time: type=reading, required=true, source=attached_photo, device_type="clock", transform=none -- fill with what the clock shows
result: 6:18:31
